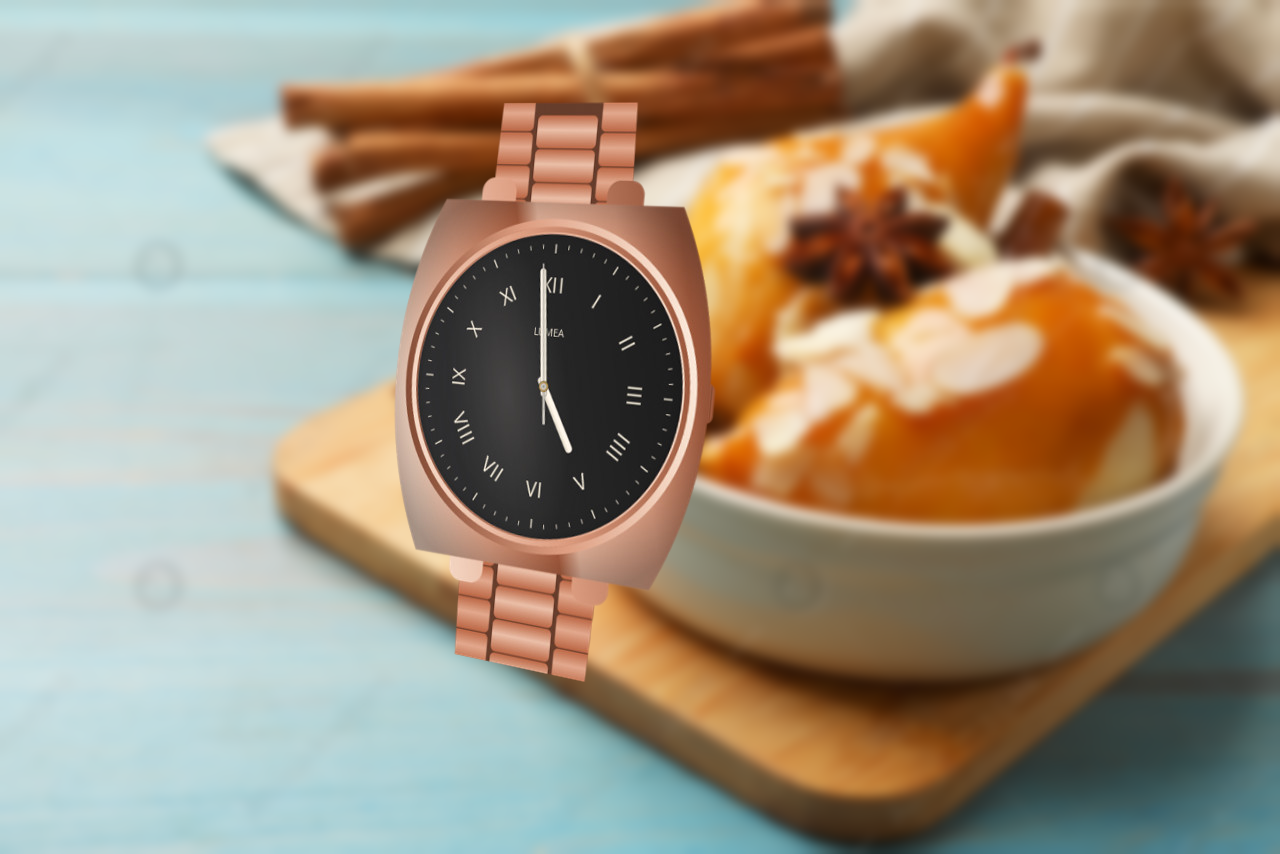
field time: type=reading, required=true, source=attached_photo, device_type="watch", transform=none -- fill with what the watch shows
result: 4:58:59
